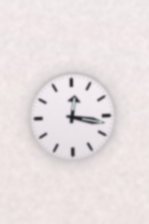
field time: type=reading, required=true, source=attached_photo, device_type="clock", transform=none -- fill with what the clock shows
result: 12:17
